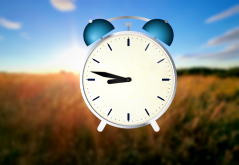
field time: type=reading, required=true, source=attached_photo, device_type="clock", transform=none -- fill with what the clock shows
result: 8:47
